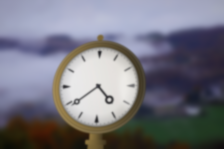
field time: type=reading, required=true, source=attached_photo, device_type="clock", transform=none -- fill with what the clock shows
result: 4:39
